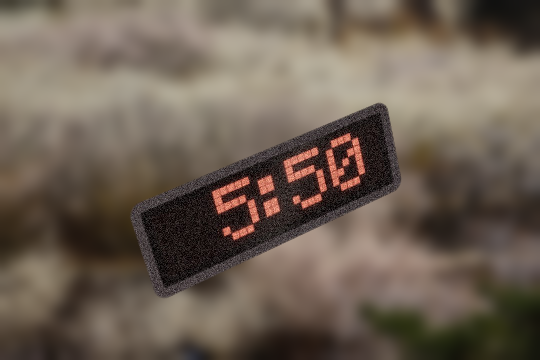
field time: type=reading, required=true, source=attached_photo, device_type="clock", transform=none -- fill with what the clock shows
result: 5:50
